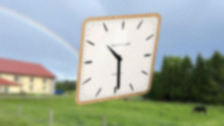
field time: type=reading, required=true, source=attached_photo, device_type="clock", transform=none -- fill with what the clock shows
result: 10:29
